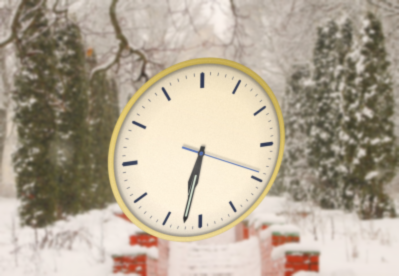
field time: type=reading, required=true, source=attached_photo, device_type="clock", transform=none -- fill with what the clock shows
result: 6:32:19
